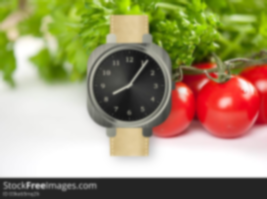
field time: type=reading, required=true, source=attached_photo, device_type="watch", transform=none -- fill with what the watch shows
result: 8:06
